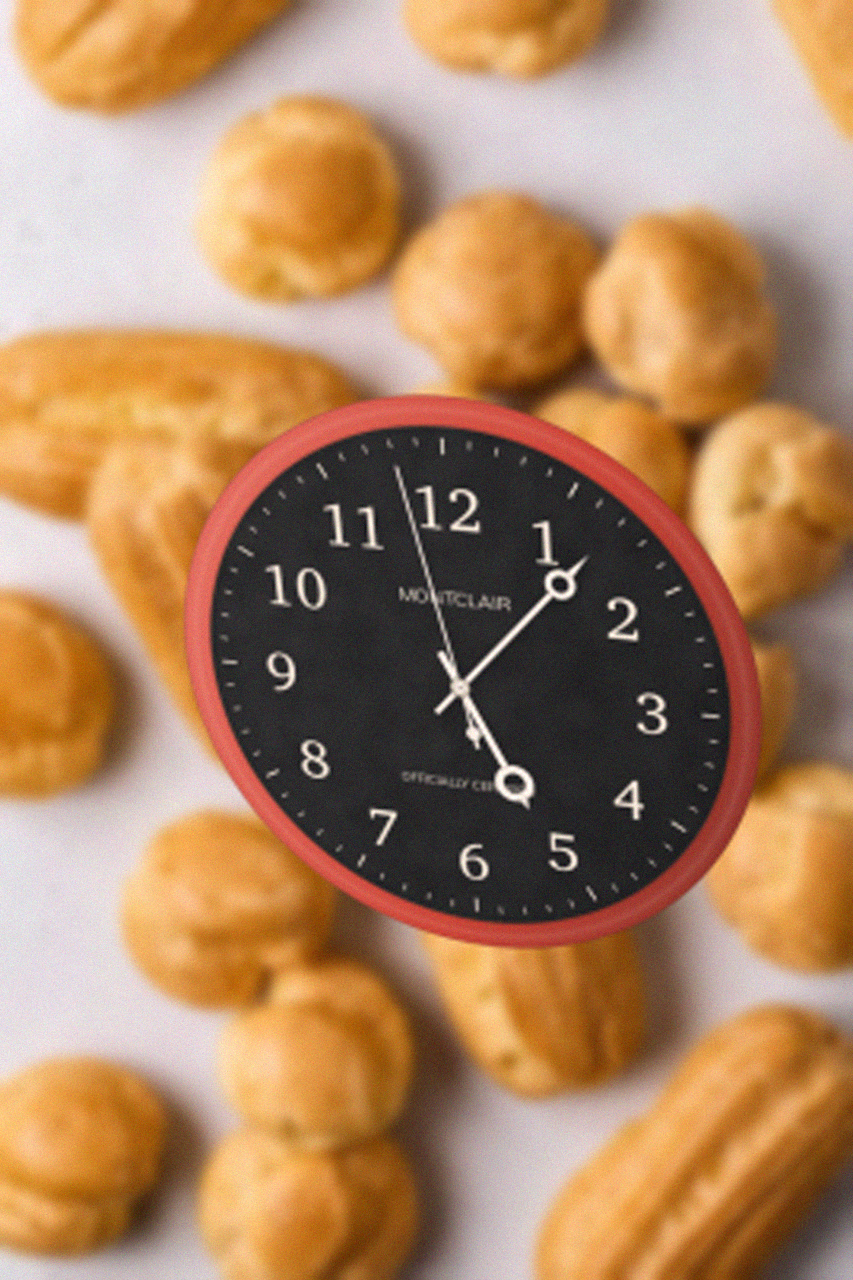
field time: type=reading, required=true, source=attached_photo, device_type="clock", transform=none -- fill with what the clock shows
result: 5:06:58
